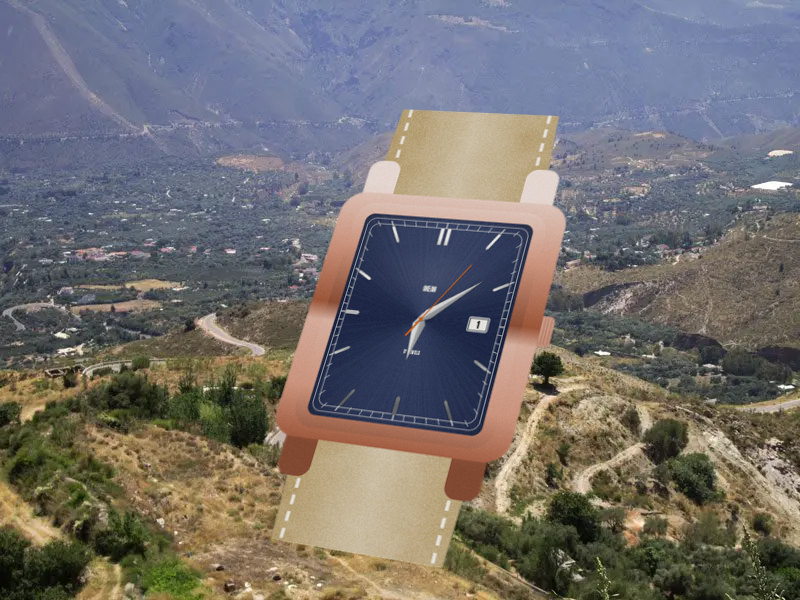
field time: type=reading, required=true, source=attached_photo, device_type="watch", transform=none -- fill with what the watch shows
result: 6:08:05
